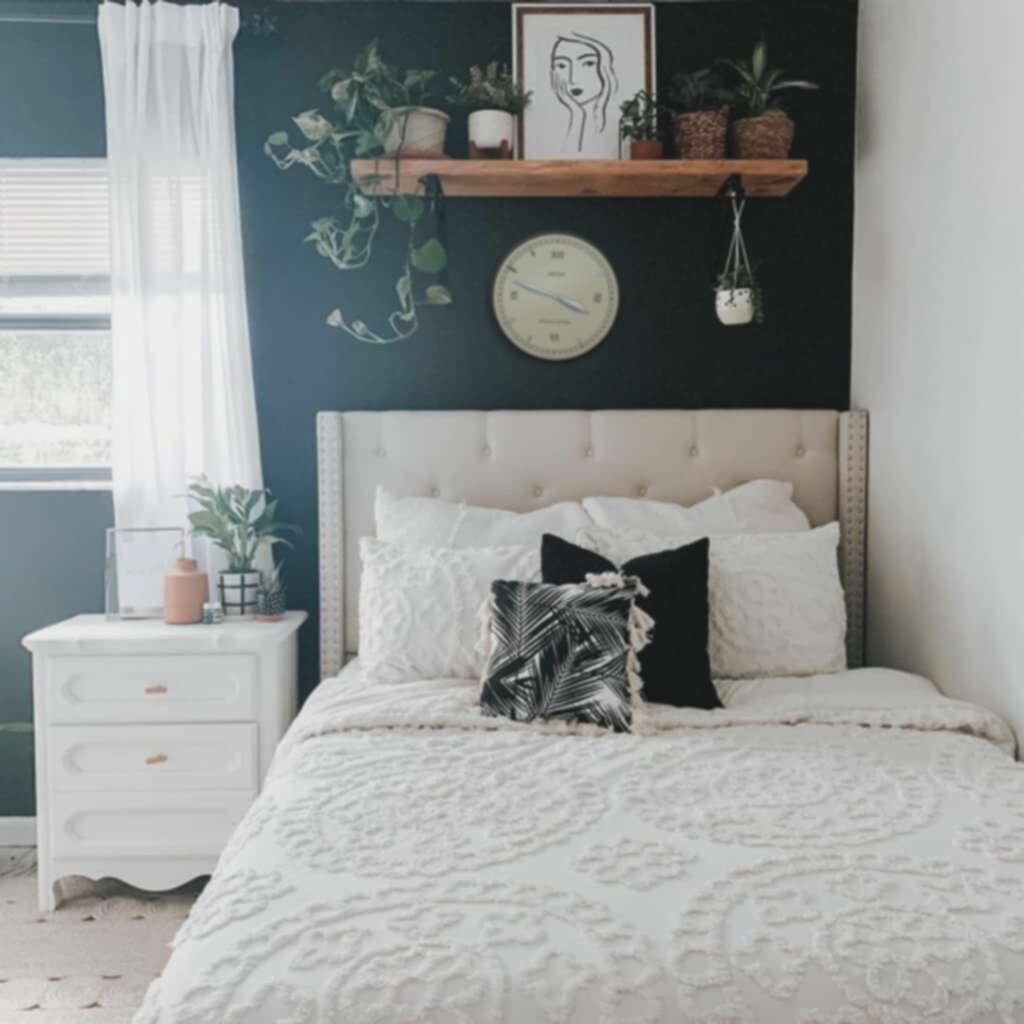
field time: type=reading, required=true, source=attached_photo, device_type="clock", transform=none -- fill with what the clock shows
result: 3:48
